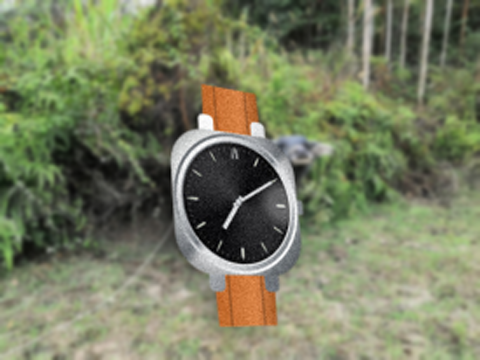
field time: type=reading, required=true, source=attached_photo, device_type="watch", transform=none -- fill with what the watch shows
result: 7:10
